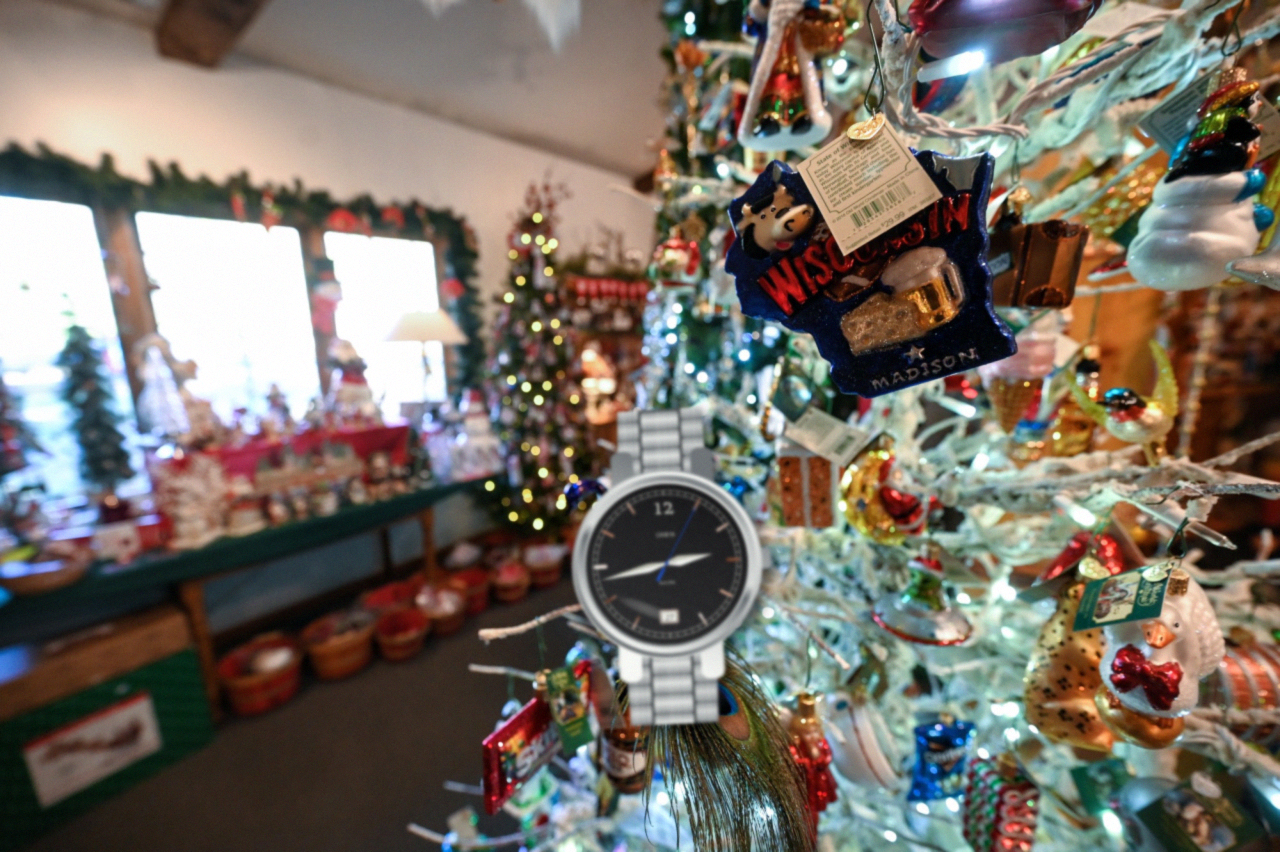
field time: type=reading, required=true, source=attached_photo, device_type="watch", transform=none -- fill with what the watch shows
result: 2:43:05
